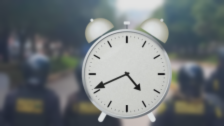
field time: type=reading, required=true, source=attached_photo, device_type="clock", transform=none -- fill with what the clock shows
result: 4:41
